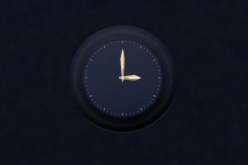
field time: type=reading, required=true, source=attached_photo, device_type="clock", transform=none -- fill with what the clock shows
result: 3:00
